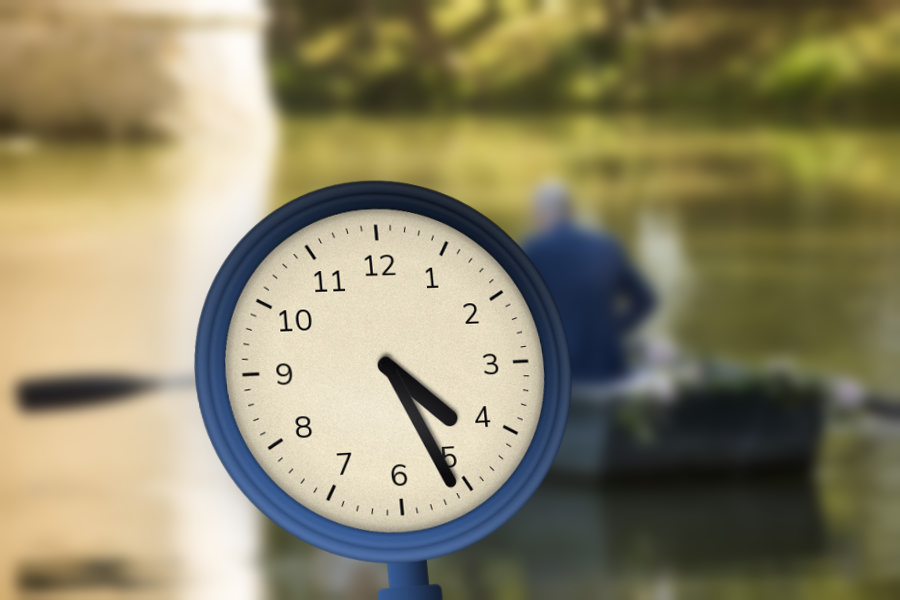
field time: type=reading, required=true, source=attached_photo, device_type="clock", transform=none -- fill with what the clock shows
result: 4:26
